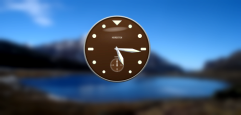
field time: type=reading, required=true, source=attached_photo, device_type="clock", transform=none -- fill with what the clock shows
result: 5:16
